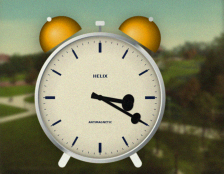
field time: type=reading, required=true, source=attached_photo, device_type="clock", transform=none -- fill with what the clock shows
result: 3:20
